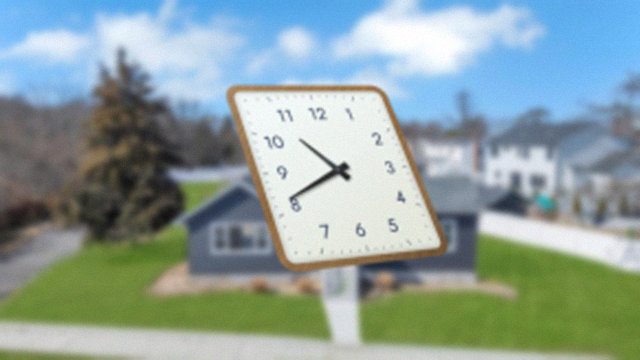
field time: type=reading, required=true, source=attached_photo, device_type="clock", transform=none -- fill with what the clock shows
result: 10:41
